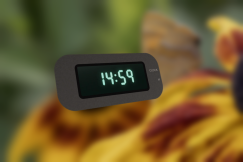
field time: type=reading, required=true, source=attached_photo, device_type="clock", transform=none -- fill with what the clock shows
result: 14:59
